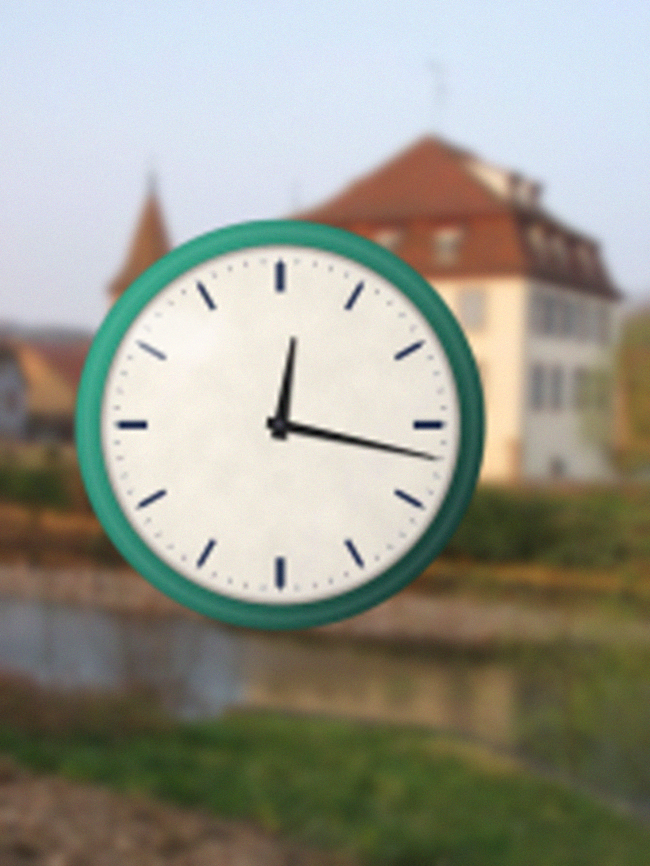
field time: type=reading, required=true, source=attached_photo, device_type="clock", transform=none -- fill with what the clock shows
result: 12:17
